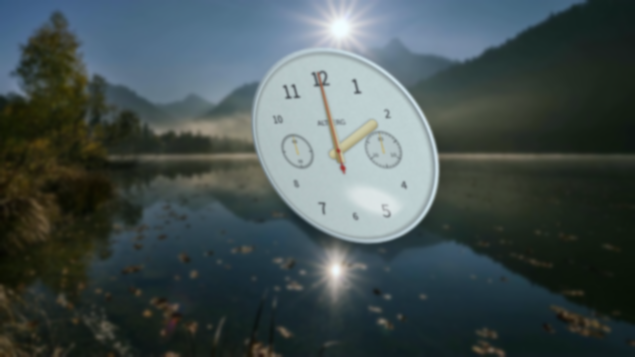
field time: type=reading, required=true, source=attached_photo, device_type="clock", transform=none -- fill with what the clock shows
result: 2:00
